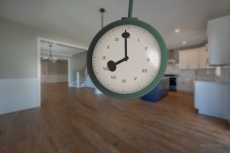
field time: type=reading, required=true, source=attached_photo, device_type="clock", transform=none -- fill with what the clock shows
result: 7:59
